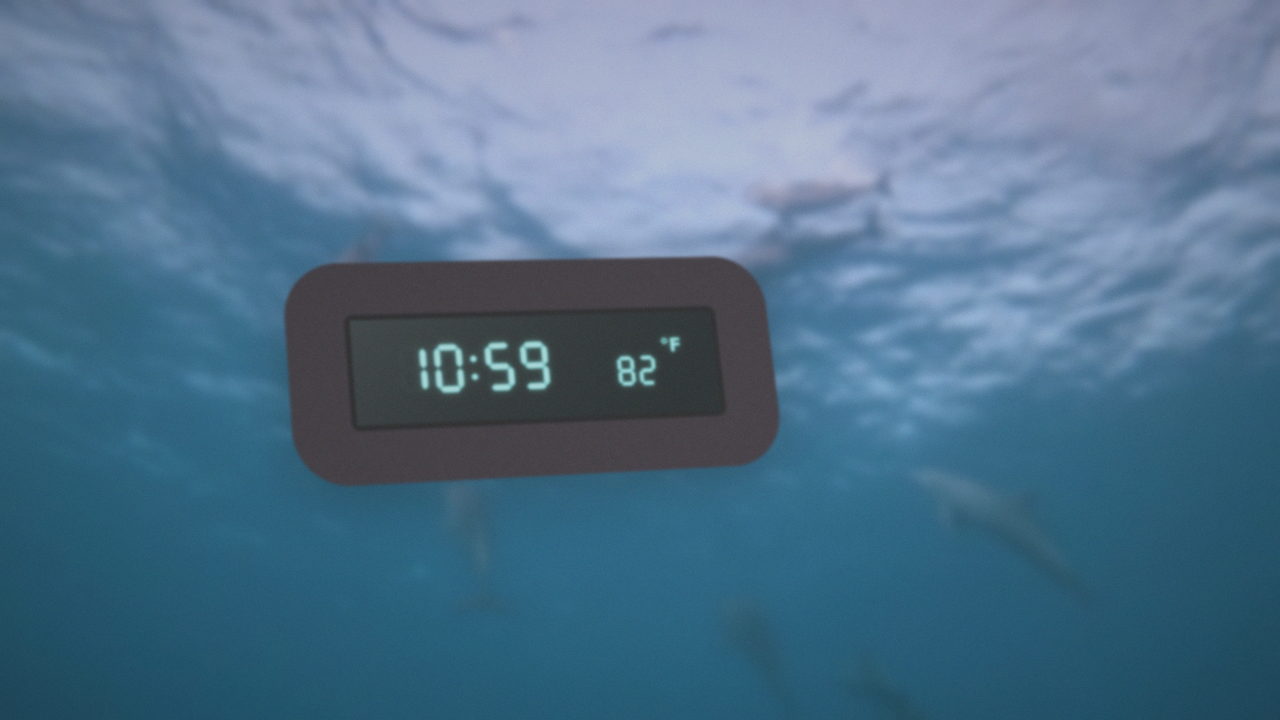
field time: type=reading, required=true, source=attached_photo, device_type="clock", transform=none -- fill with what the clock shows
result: 10:59
